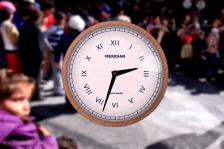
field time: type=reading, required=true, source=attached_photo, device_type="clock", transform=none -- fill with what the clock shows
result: 2:33
